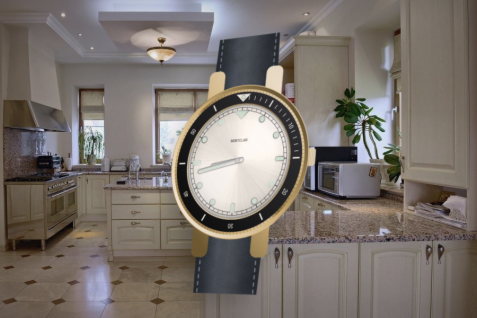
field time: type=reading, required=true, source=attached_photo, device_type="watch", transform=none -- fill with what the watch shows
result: 8:43
